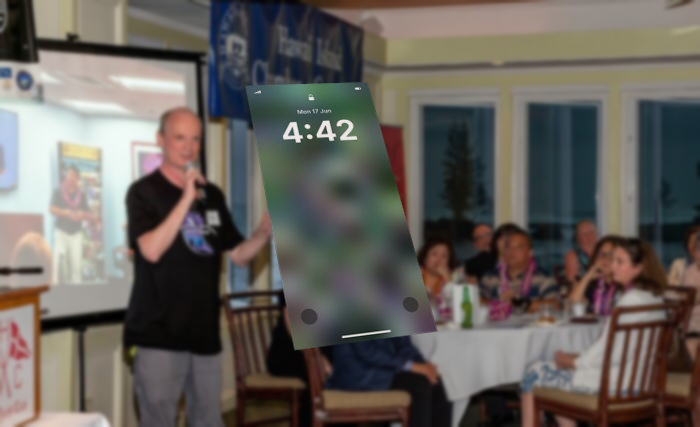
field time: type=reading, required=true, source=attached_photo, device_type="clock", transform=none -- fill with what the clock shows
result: 4:42
